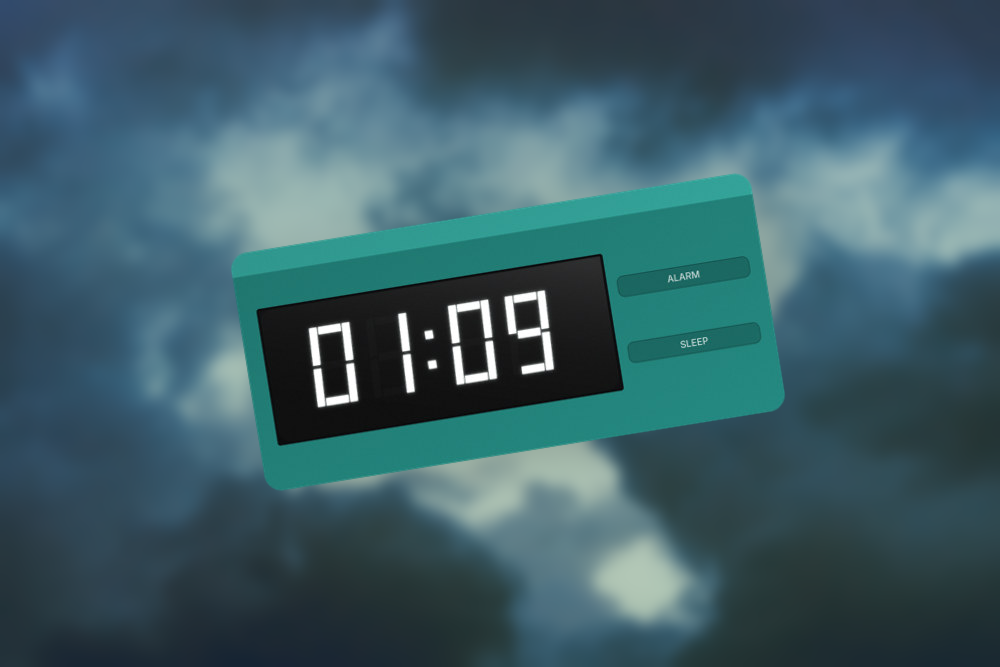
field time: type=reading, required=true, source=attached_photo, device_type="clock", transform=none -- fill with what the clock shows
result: 1:09
